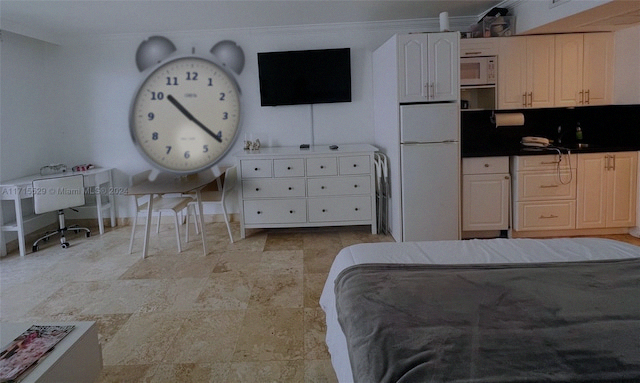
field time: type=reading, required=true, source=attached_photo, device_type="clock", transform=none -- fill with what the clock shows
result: 10:21
